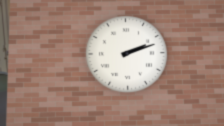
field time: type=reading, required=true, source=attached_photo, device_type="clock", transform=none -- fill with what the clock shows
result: 2:12
